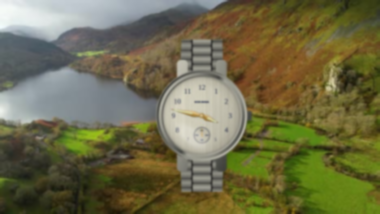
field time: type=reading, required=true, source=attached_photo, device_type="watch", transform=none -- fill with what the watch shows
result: 3:47
